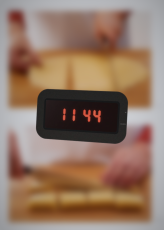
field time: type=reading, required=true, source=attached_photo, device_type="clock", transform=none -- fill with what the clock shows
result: 11:44
